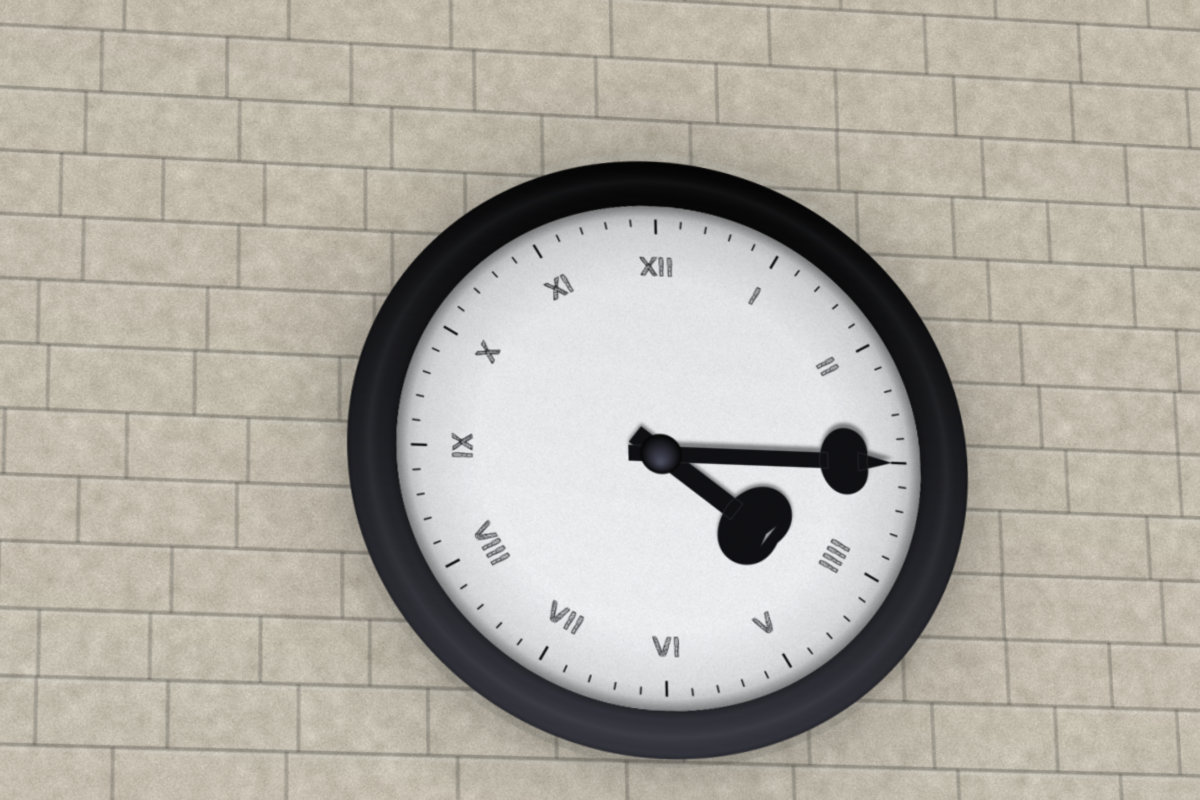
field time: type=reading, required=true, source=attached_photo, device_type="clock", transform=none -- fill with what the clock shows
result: 4:15
